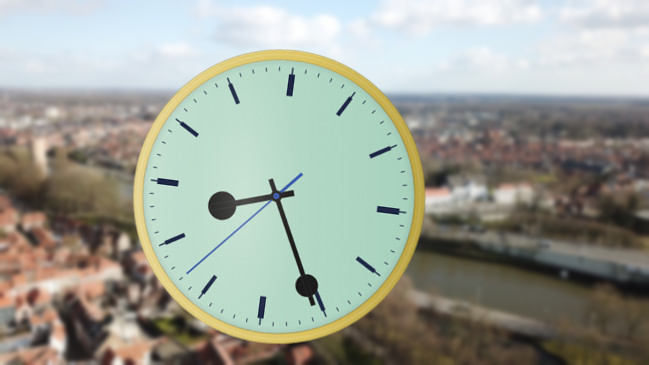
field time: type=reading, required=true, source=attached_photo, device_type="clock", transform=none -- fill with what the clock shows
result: 8:25:37
